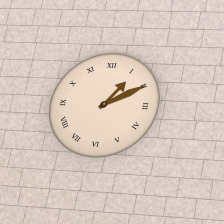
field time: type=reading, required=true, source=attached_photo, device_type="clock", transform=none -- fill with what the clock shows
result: 1:10
